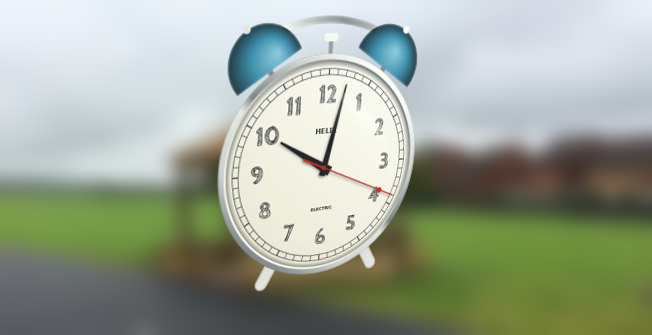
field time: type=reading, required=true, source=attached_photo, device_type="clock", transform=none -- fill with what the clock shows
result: 10:02:19
